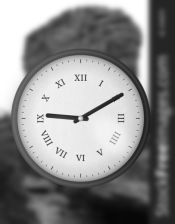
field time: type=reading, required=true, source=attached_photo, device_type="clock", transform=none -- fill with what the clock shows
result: 9:10
